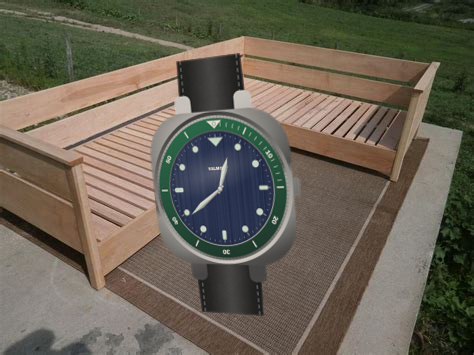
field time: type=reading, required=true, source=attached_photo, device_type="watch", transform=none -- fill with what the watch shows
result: 12:39
